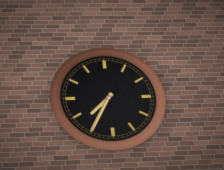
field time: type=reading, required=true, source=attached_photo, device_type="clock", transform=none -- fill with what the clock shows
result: 7:35
